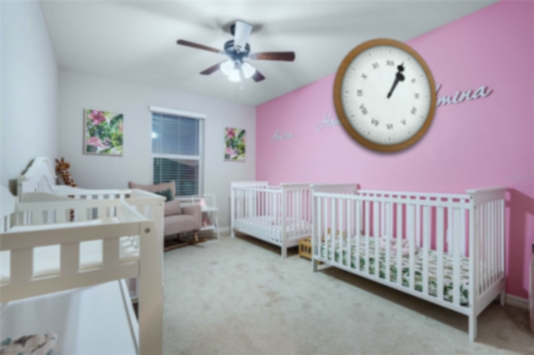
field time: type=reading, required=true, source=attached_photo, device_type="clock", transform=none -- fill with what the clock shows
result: 1:04
